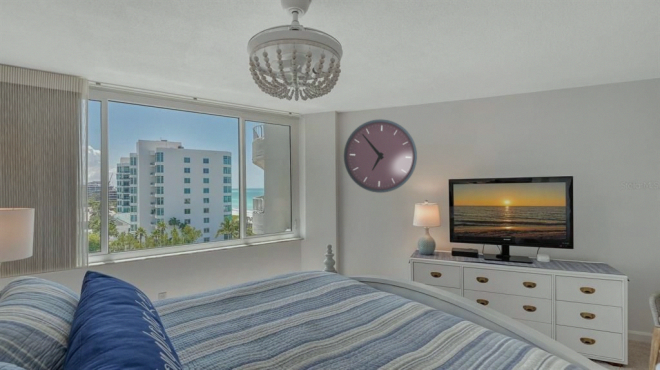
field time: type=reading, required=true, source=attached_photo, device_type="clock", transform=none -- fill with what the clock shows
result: 6:53
